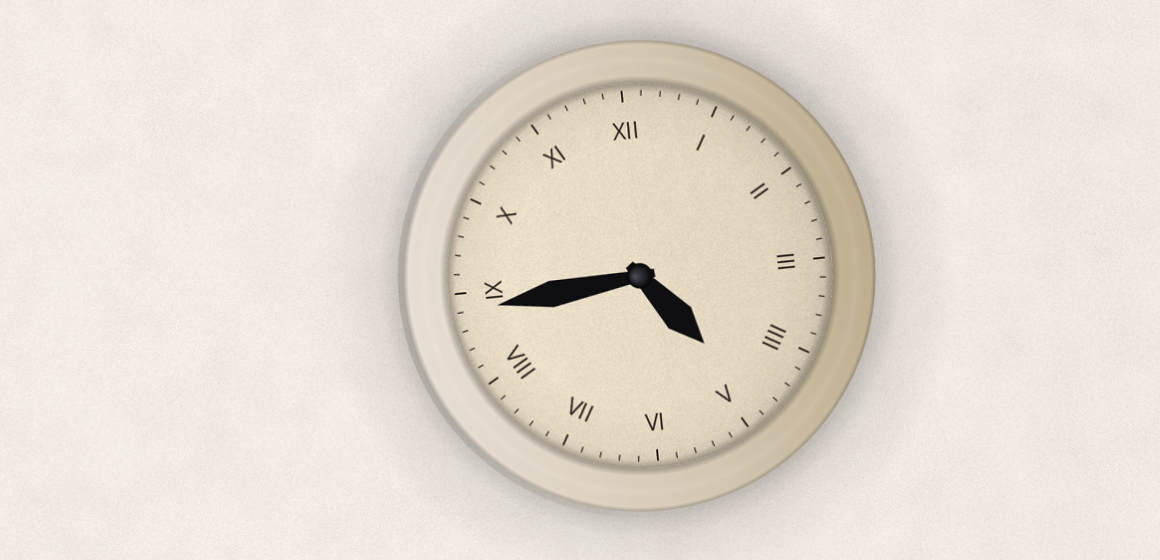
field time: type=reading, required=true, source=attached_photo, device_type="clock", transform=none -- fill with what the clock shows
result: 4:44
